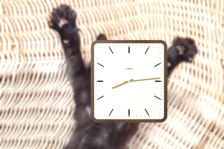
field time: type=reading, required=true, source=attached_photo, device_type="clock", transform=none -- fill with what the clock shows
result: 8:14
